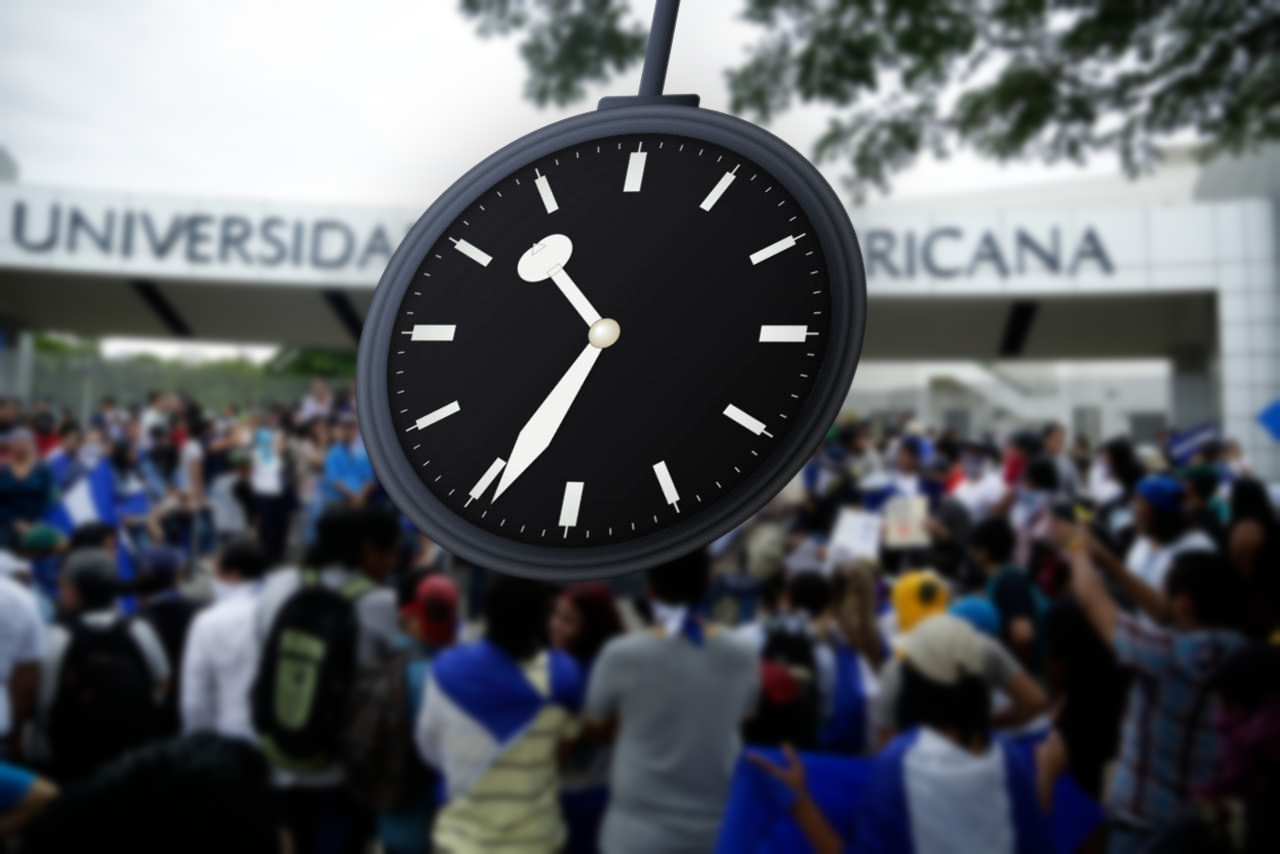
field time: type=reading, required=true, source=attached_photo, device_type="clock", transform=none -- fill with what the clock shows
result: 10:34
